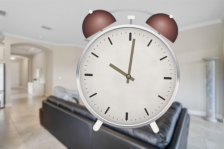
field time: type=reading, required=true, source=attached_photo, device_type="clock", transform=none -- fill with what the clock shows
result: 10:01
